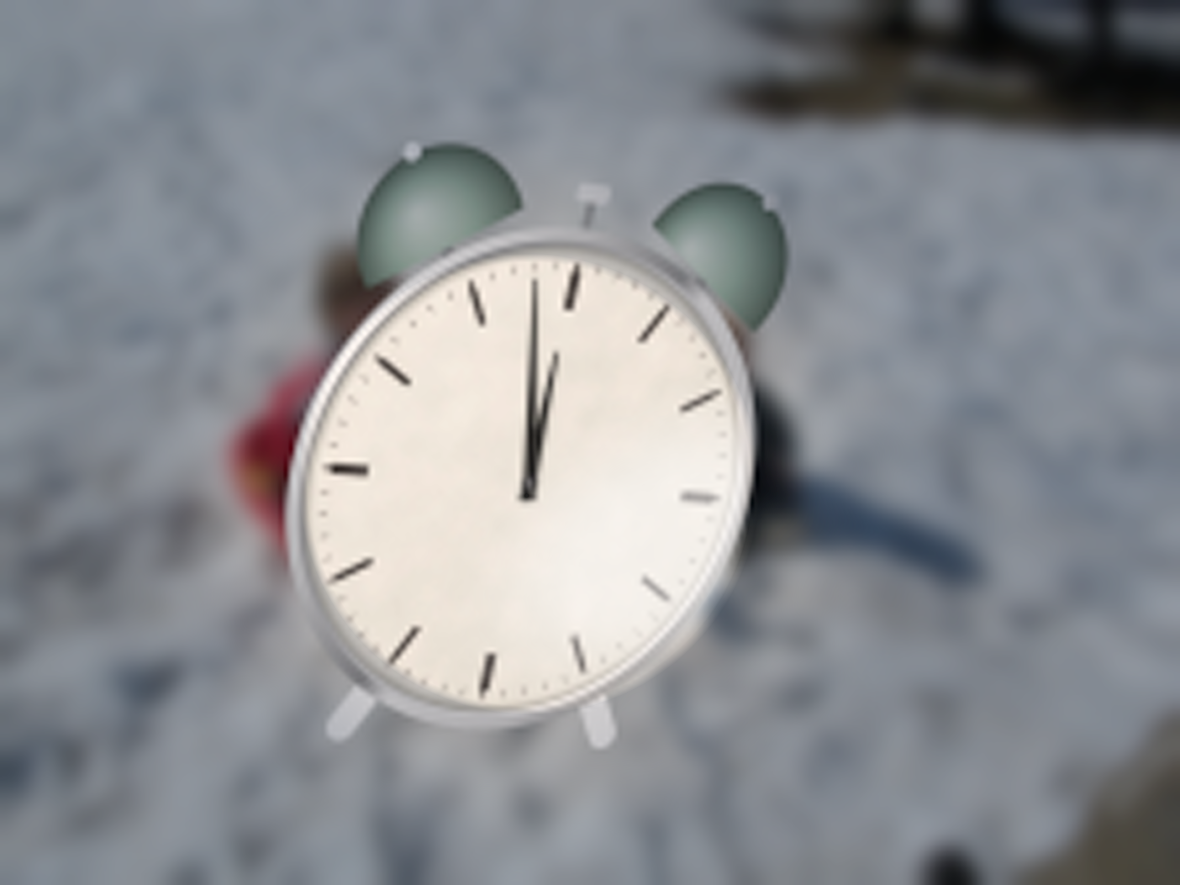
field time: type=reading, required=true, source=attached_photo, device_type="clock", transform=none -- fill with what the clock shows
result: 11:58
